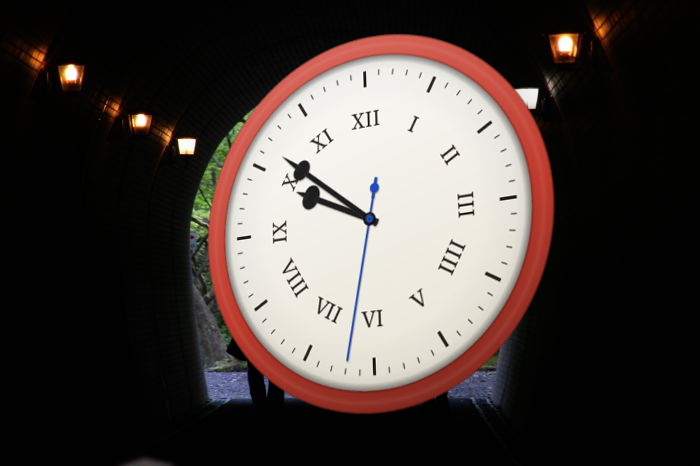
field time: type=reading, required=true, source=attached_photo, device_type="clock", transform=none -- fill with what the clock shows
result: 9:51:32
